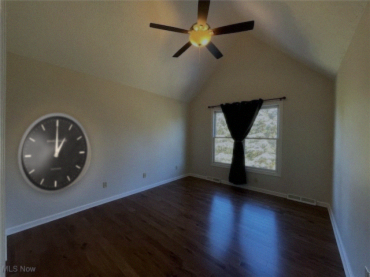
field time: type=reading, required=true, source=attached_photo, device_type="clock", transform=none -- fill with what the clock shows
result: 1:00
